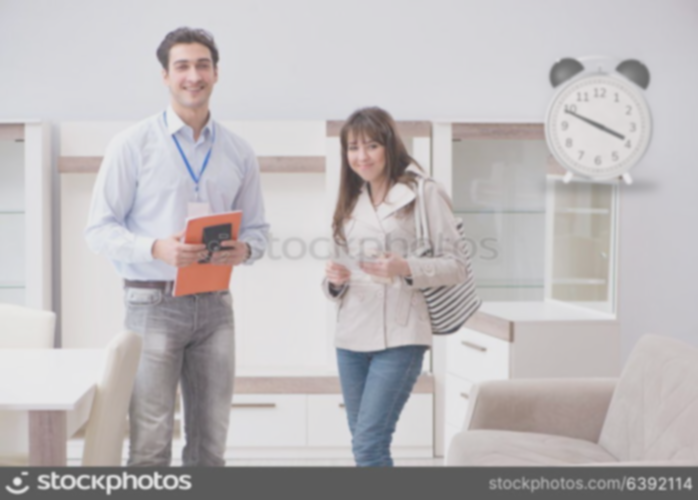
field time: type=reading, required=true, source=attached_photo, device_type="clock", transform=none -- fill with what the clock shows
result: 3:49
